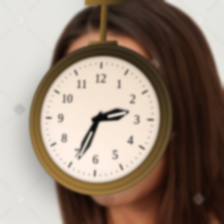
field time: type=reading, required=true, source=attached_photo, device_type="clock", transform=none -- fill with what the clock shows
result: 2:34
